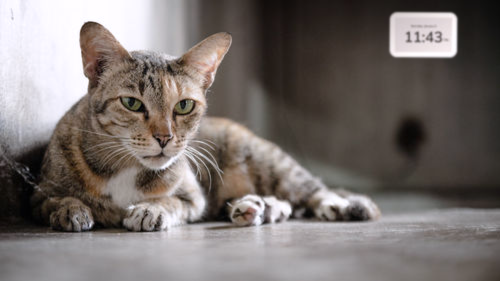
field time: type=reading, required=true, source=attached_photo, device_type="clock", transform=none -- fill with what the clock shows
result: 11:43
